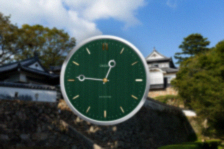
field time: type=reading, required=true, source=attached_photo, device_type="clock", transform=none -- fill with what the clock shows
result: 12:46
